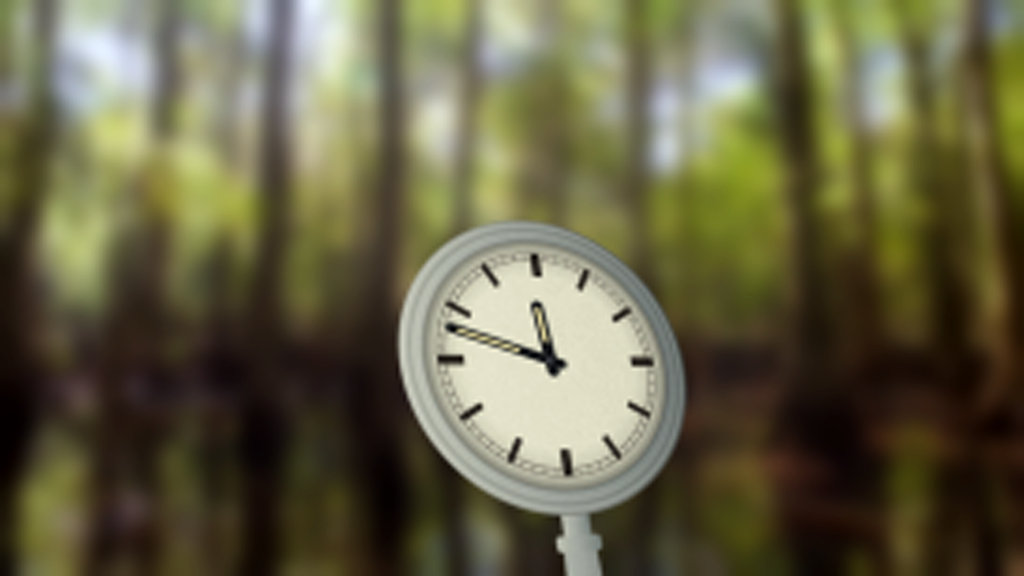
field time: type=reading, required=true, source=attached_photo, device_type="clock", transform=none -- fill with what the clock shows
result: 11:48
